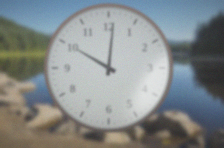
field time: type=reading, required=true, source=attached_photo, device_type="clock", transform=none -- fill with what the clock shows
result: 10:01
